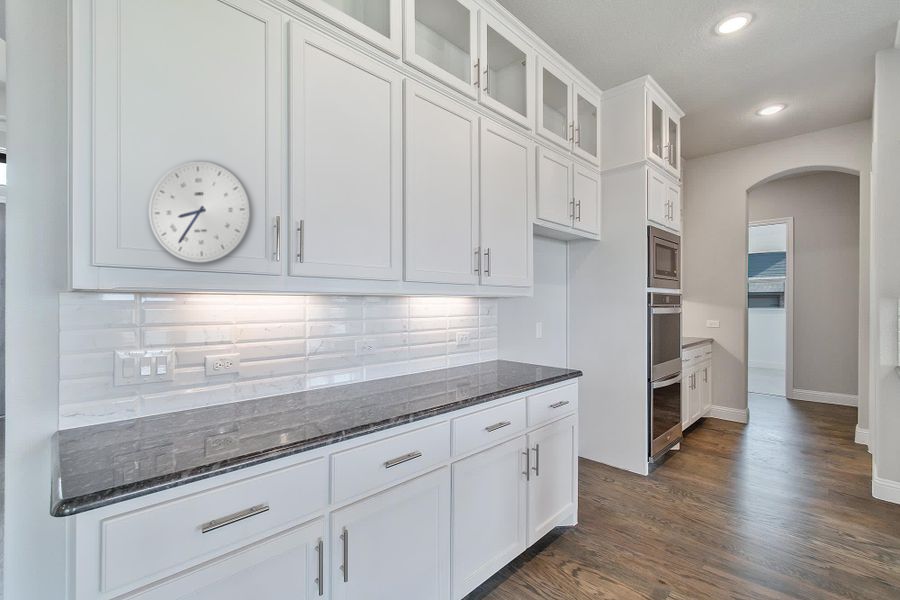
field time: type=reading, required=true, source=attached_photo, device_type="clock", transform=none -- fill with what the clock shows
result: 8:36
